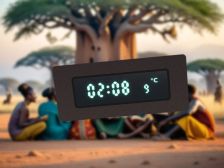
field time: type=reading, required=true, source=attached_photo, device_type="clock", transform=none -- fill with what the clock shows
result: 2:08
